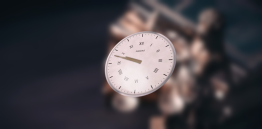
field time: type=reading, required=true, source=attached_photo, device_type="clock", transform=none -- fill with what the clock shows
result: 9:48
